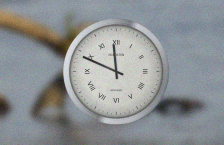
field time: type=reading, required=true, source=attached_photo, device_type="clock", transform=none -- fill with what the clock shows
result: 11:49
